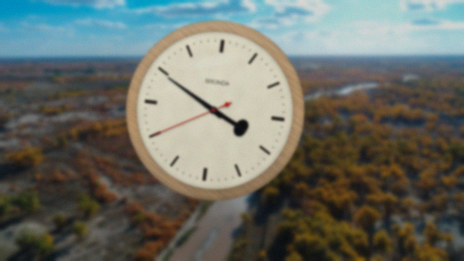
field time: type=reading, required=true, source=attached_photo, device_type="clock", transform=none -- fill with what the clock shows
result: 3:49:40
